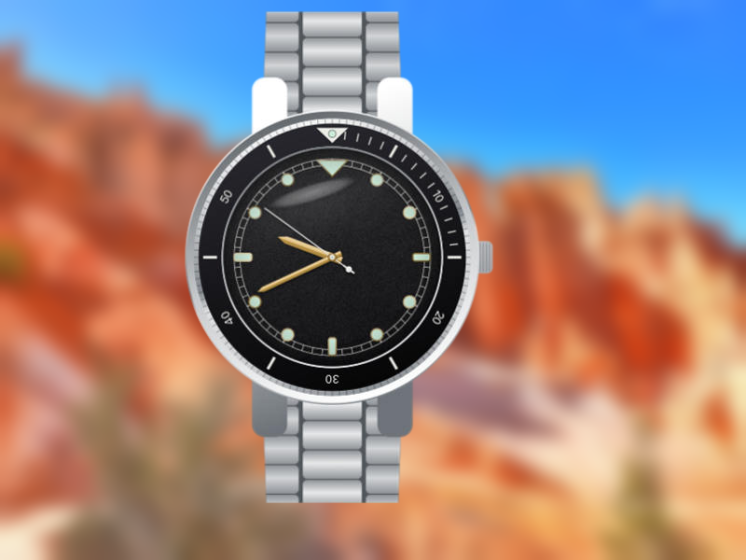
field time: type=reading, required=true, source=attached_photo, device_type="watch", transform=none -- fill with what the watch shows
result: 9:40:51
